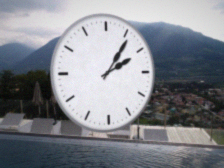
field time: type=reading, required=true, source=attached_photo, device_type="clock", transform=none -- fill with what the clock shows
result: 2:06
